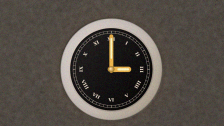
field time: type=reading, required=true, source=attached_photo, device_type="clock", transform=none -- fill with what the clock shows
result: 3:00
